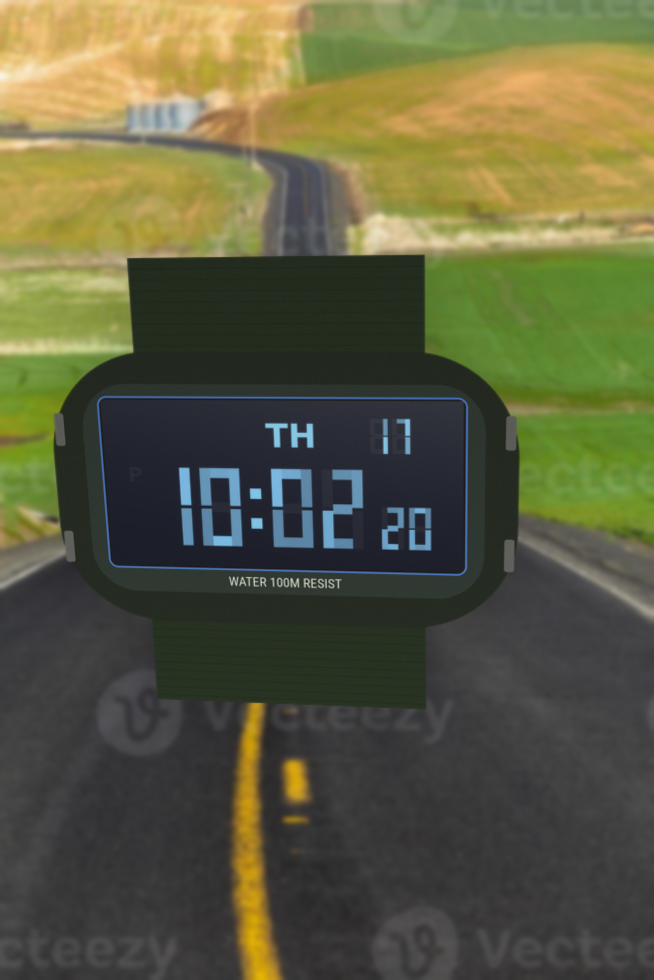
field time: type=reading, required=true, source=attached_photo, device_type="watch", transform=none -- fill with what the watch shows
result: 10:02:20
